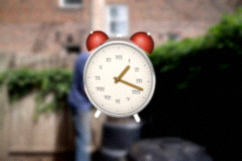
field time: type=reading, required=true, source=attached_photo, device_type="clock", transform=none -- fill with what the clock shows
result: 1:18
